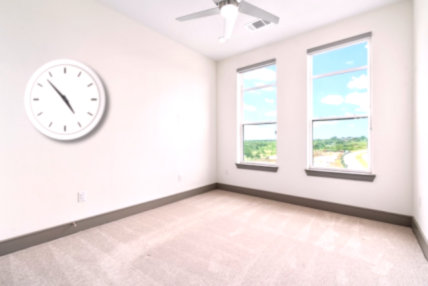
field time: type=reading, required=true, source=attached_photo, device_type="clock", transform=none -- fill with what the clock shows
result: 4:53
